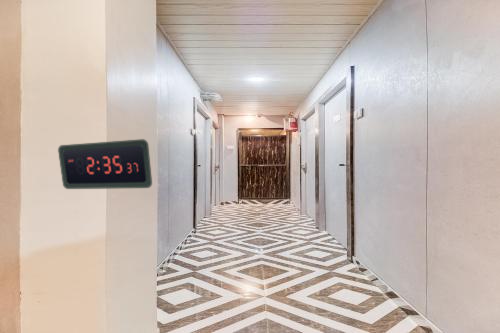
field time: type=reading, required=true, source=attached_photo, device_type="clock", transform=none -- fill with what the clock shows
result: 2:35:37
